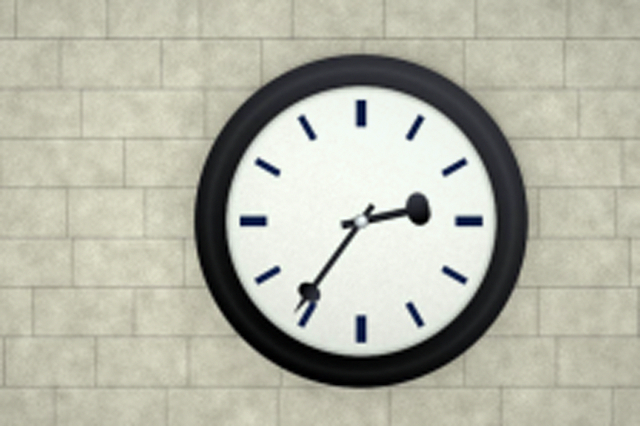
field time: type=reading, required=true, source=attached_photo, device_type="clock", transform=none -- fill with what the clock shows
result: 2:36
